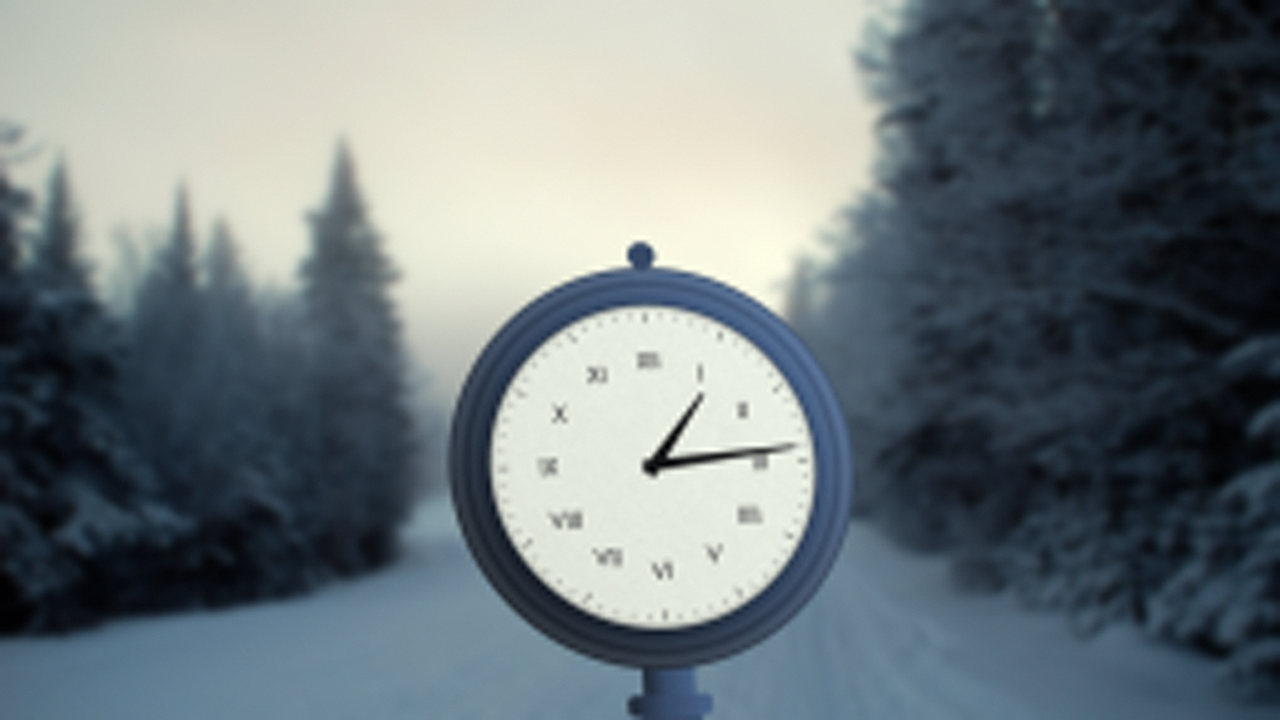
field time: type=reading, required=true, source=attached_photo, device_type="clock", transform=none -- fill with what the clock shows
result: 1:14
